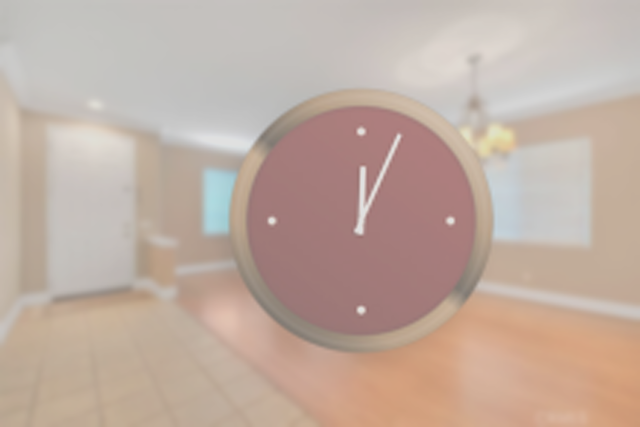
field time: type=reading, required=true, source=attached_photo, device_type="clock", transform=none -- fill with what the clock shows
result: 12:04
